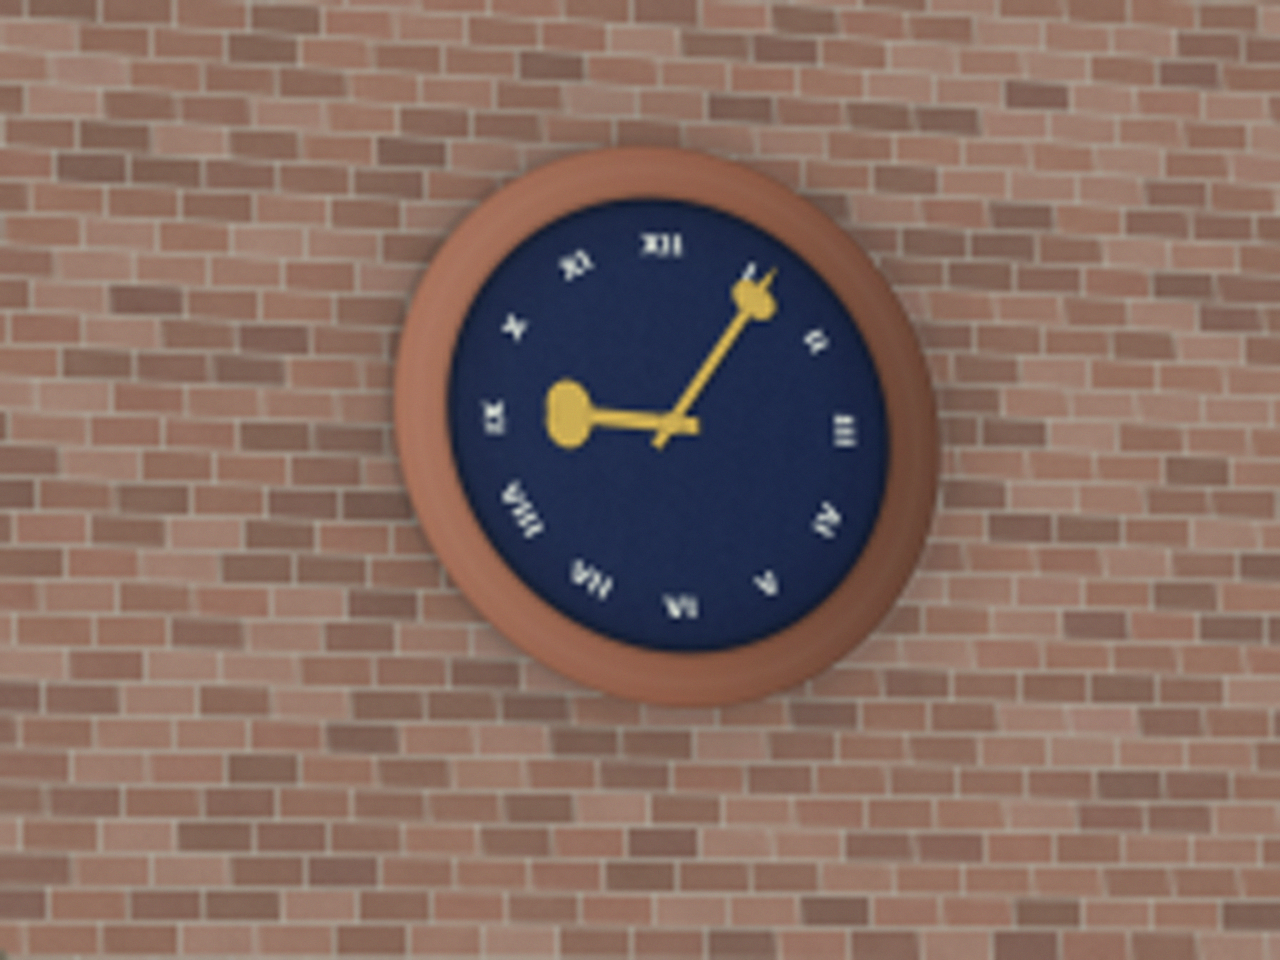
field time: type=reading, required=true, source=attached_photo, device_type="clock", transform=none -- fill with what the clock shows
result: 9:06
